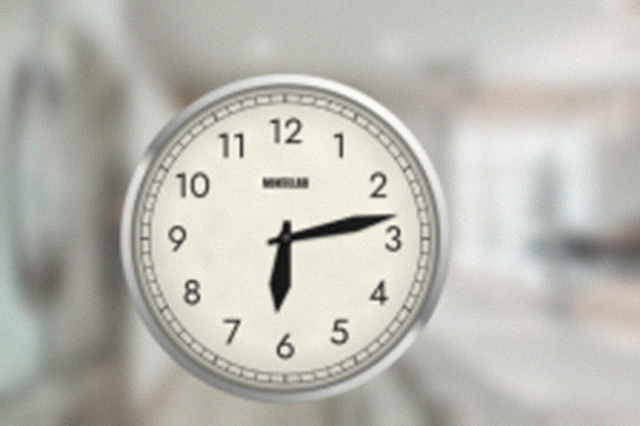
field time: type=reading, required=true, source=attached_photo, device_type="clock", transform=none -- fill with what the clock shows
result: 6:13
